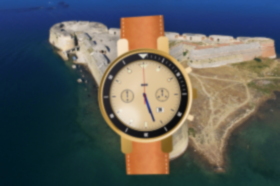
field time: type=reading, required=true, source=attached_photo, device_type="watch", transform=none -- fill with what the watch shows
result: 5:27
